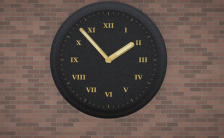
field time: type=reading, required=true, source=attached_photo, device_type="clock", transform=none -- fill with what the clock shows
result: 1:53
